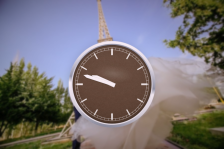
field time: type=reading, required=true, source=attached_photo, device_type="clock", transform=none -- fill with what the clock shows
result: 9:48
